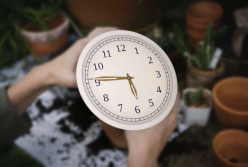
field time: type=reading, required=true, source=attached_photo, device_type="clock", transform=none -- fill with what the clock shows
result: 5:46
